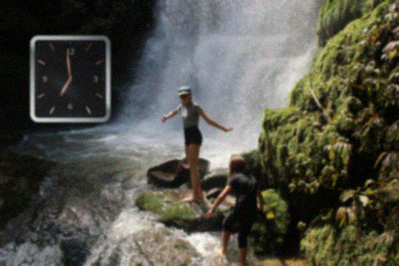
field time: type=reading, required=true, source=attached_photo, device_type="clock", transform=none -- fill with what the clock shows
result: 6:59
